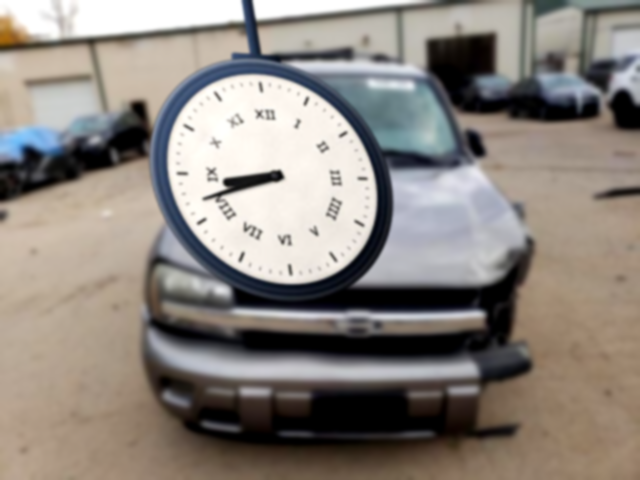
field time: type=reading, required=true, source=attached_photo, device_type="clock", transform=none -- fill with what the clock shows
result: 8:42
